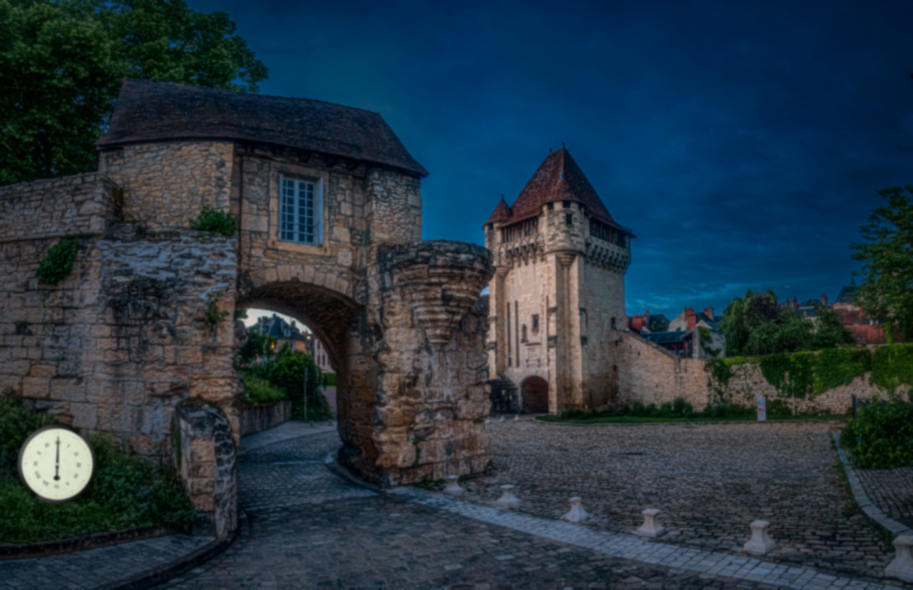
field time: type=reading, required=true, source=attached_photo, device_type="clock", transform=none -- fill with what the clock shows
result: 6:00
